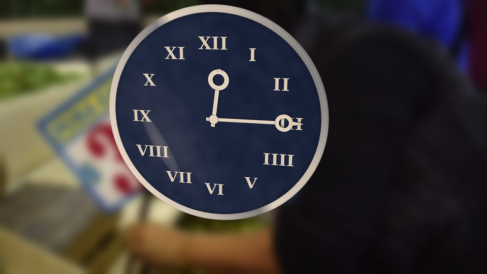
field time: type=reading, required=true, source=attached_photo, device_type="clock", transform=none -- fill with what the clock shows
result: 12:15
